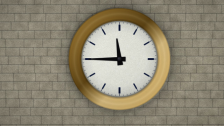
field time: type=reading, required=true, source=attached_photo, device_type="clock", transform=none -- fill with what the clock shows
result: 11:45
